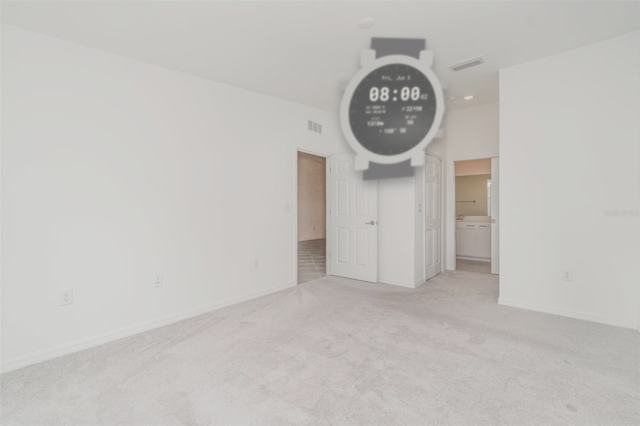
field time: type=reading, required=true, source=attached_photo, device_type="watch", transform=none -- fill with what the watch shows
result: 8:00
